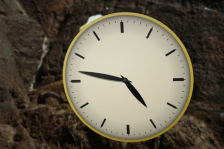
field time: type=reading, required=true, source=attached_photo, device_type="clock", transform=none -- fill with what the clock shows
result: 4:47
